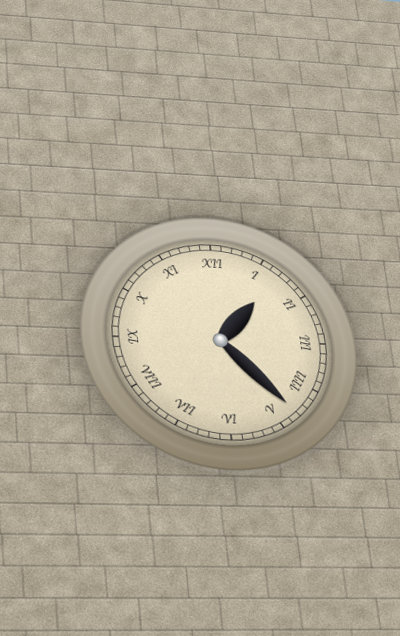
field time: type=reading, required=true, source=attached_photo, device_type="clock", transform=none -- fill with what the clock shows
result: 1:23
